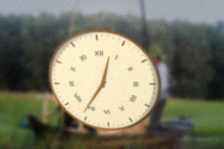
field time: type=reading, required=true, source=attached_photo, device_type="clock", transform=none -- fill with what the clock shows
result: 12:36
